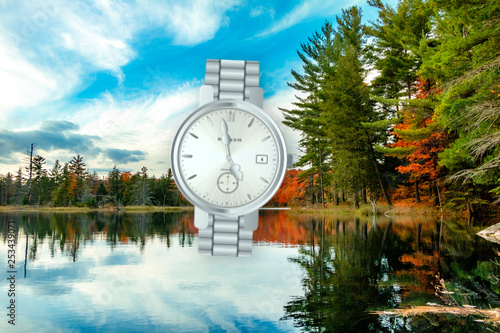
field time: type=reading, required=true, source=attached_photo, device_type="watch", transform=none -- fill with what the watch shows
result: 4:58
